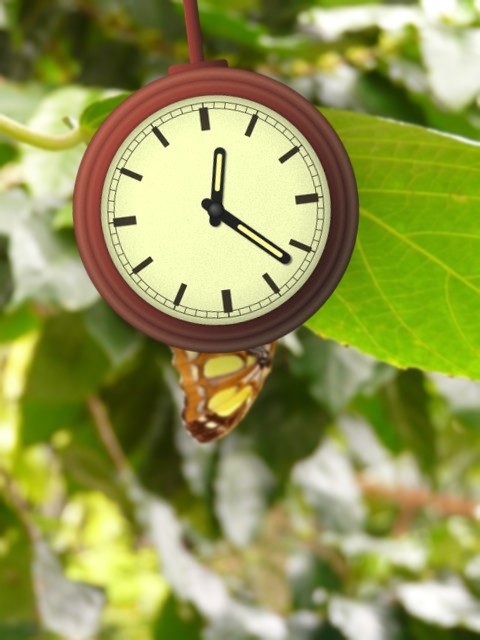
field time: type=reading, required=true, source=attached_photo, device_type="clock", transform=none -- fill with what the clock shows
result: 12:22
